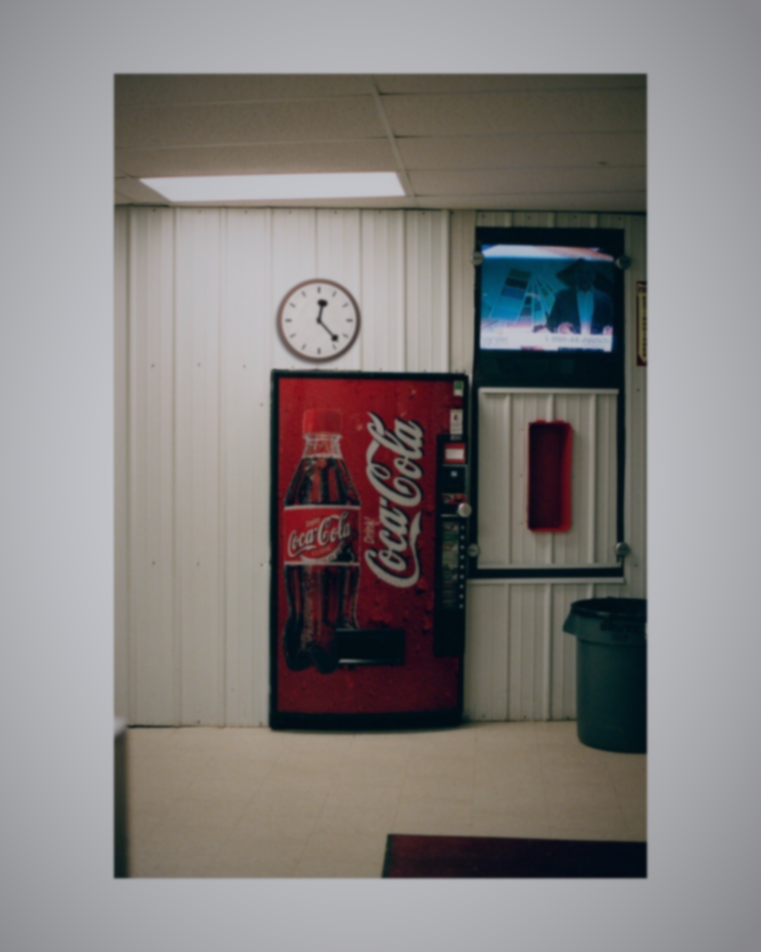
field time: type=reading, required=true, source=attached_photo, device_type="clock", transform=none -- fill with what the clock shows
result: 12:23
